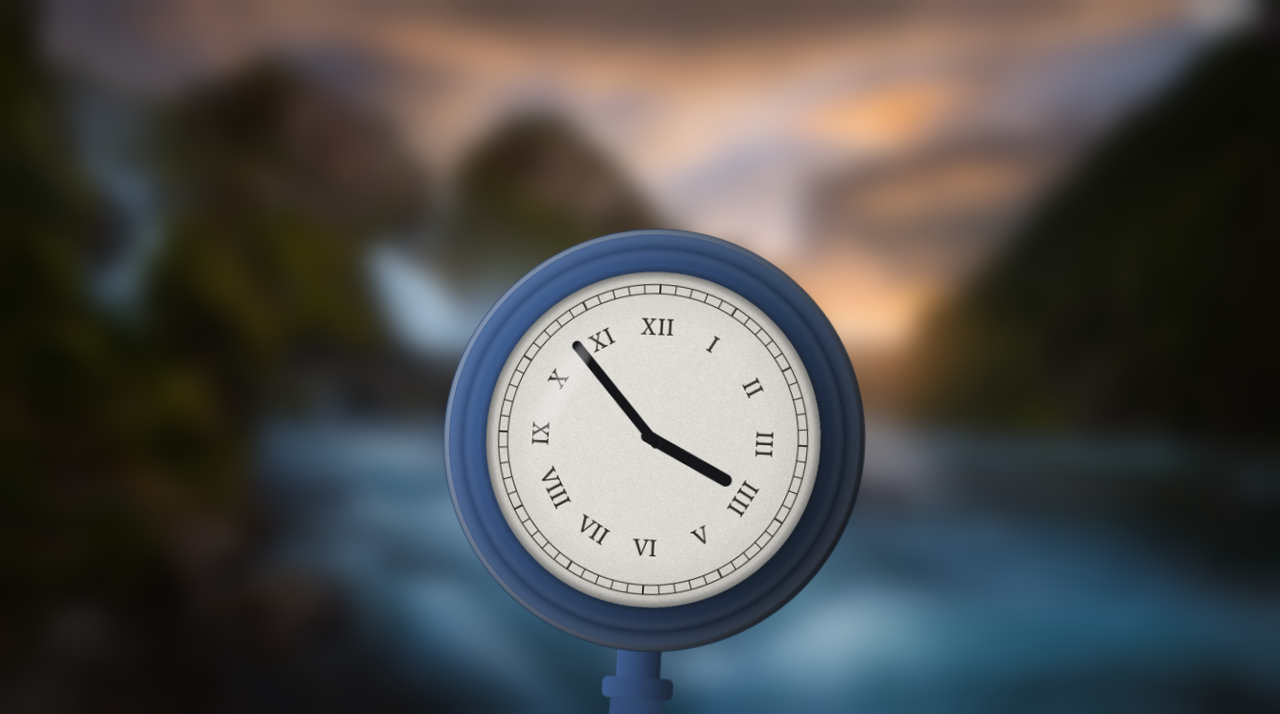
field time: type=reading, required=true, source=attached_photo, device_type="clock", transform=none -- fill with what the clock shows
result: 3:53
